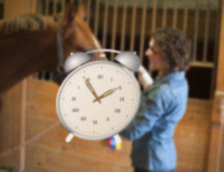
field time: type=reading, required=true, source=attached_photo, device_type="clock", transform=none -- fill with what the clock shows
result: 1:54
